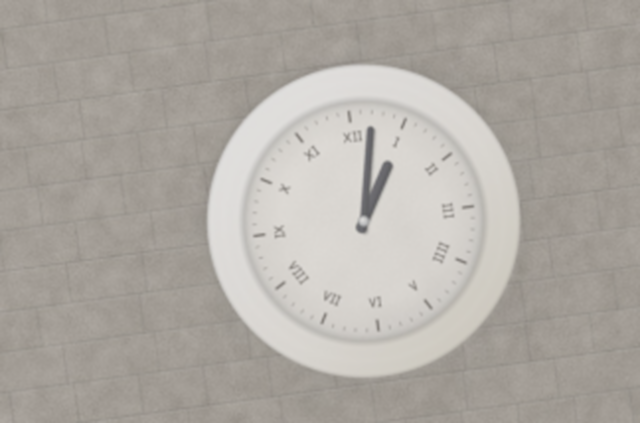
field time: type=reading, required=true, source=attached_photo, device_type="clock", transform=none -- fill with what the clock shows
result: 1:02
